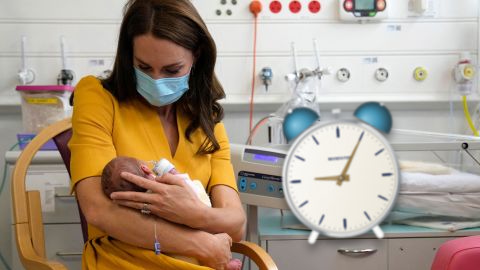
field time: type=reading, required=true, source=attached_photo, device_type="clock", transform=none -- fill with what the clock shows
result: 9:05
